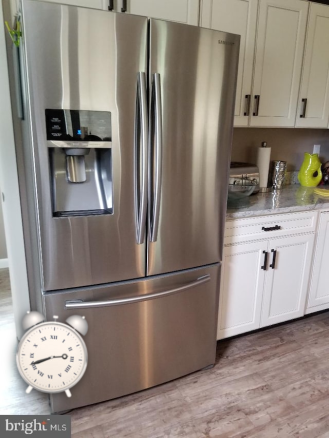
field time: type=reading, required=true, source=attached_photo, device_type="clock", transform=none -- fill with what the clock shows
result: 2:41
